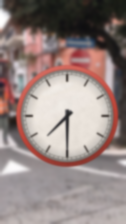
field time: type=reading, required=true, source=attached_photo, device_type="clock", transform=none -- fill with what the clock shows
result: 7:30
